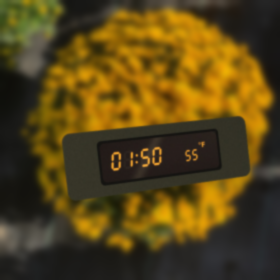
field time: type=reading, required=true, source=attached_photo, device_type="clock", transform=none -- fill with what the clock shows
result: 1:50
